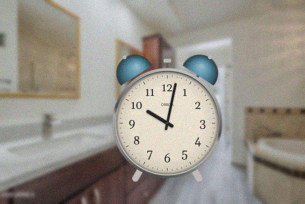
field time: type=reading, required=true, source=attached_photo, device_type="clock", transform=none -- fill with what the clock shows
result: 10:02
